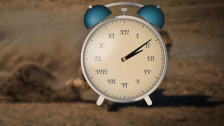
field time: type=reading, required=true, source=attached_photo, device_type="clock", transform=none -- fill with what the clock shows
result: 2:09
